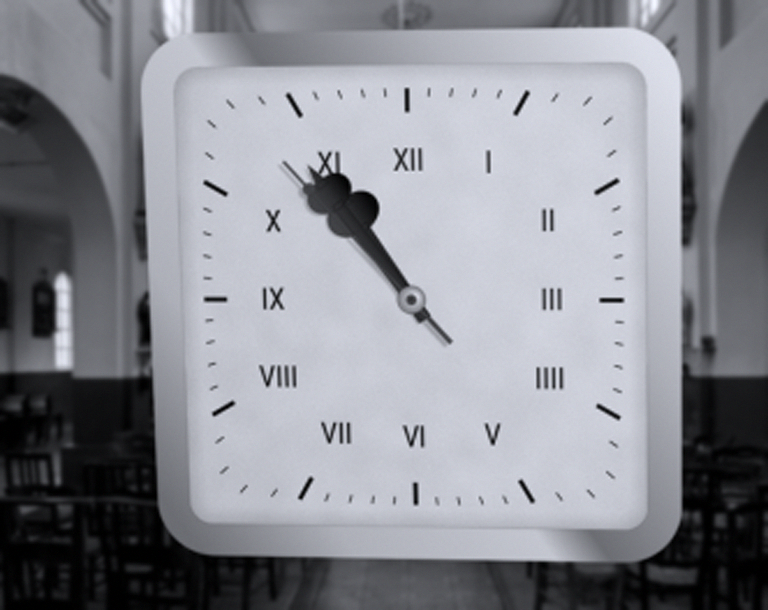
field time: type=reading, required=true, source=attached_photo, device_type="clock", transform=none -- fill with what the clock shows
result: 10:53:53
